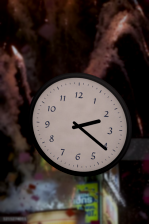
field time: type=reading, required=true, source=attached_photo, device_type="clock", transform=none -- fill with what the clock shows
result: 2:21
